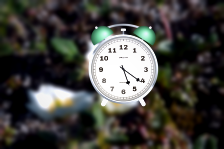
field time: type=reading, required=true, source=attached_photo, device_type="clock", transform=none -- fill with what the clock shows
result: 5:21
